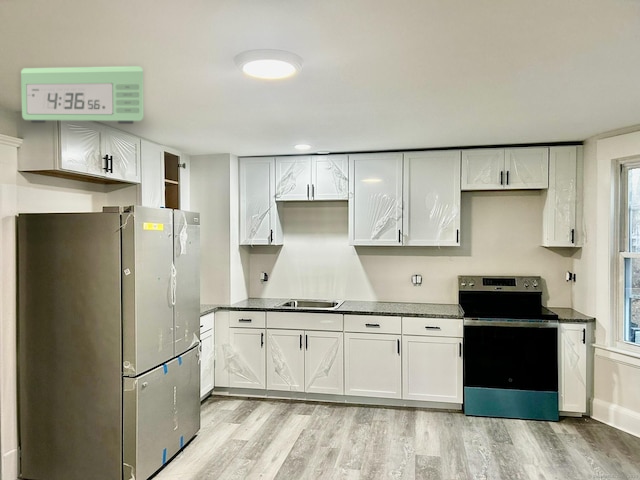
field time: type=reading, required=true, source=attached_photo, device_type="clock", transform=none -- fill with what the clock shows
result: 4:36
